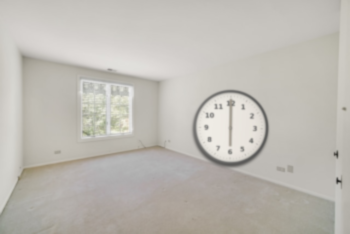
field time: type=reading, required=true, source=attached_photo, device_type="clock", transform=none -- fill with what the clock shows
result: 6:00
